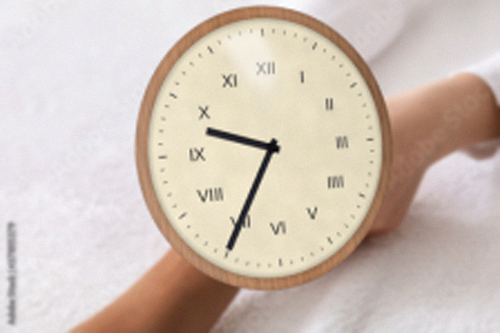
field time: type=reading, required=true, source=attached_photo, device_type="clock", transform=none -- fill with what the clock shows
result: 9:35
